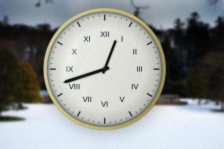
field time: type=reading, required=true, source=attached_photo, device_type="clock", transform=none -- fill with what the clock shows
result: 12:42
